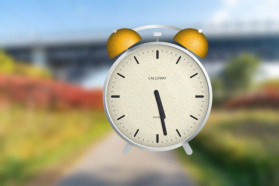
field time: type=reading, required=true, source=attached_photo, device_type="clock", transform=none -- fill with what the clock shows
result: 5:28
